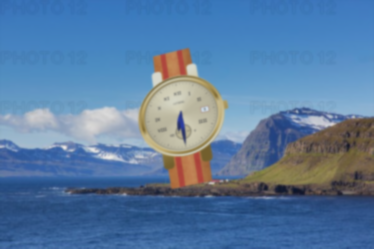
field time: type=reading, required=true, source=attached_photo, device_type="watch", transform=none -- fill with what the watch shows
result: 6:30
